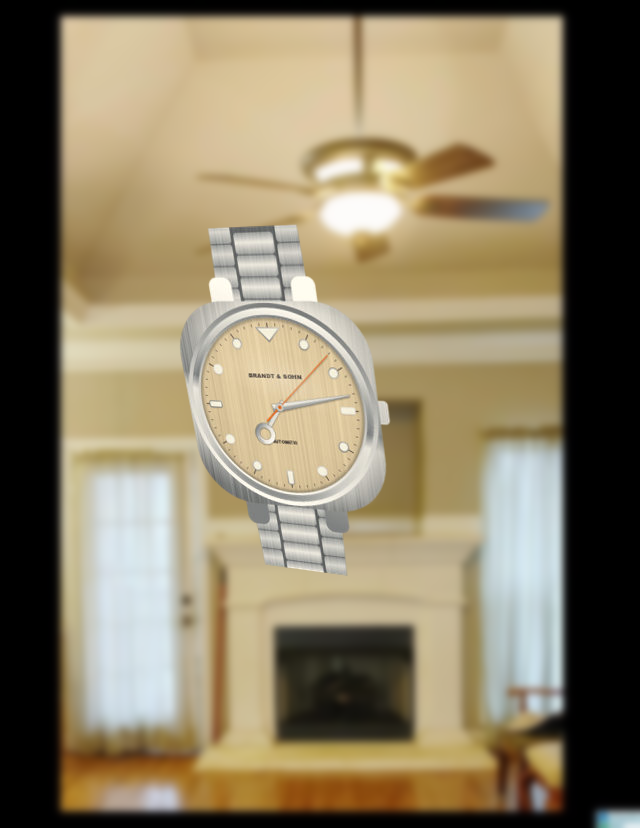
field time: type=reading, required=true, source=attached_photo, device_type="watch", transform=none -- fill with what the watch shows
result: 7:13:08
